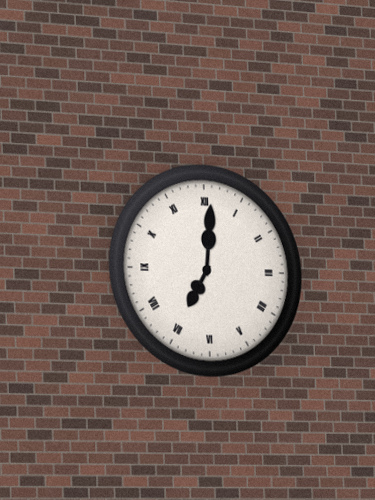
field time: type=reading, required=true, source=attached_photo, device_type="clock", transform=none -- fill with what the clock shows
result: 7:01
